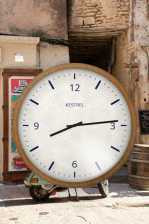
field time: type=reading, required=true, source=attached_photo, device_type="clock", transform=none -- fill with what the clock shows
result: 8:14
